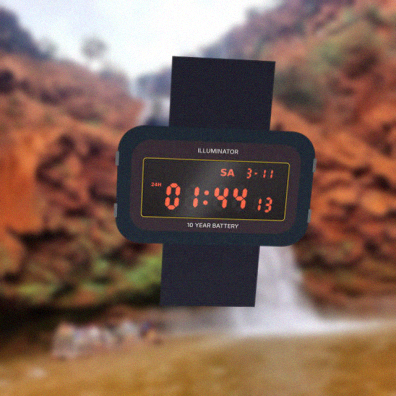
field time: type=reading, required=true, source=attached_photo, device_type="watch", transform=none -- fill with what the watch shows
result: 1:44:13
